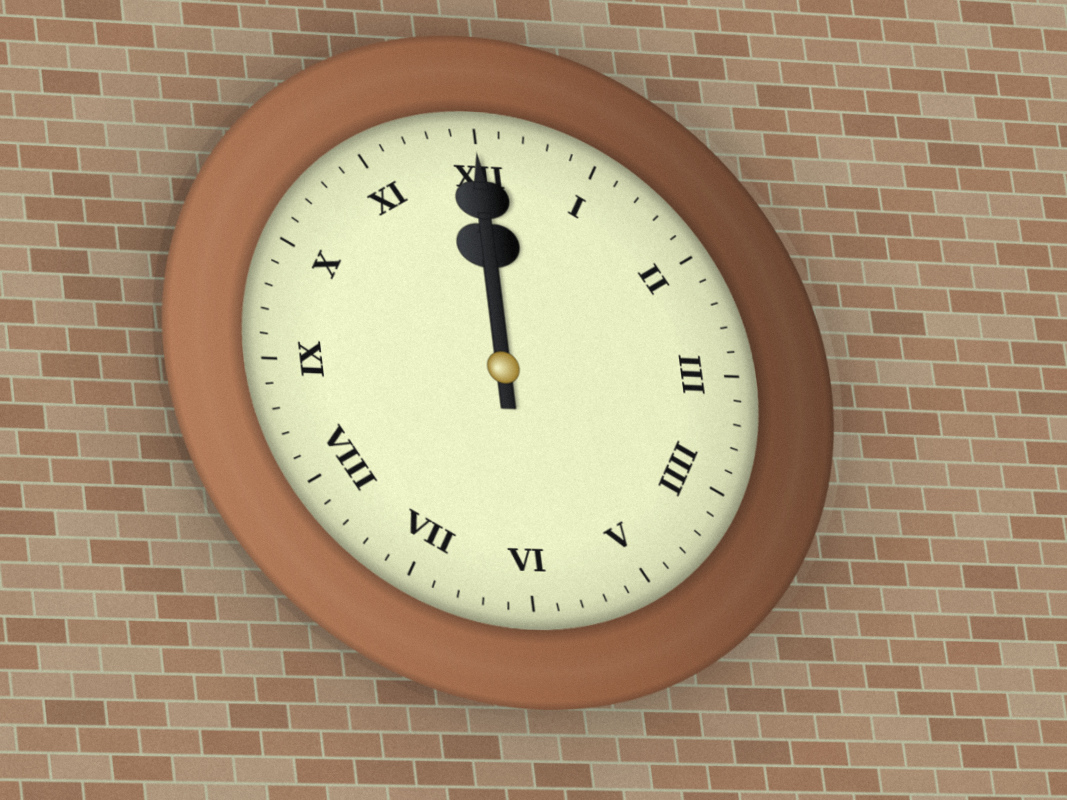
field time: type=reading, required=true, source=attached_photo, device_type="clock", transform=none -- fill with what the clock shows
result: 12:00
